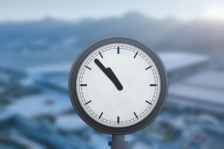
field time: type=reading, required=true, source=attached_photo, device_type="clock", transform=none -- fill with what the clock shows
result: 10:53
